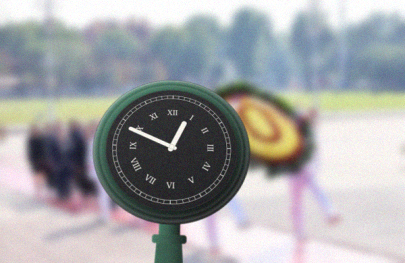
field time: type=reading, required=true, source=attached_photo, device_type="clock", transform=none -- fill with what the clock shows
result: 12:49
